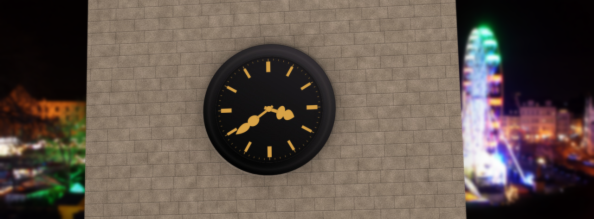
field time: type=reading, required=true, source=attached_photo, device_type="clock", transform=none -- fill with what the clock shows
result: 3:39
